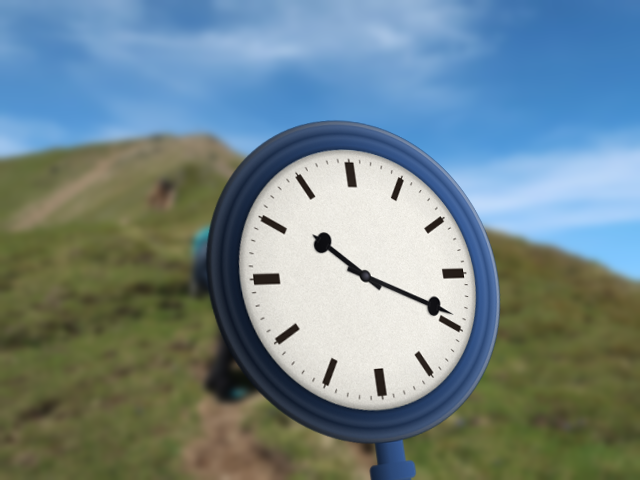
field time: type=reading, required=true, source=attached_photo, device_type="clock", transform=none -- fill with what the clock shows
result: 10:19
